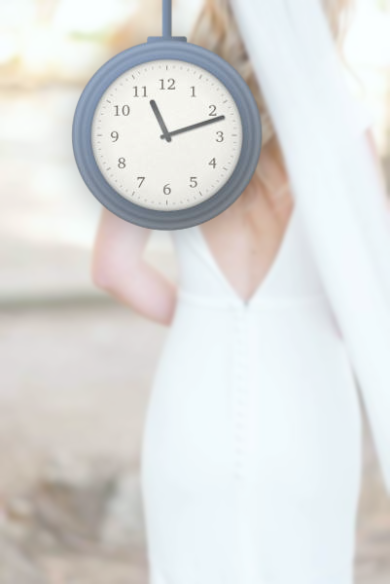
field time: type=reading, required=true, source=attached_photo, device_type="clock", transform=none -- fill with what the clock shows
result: 11:12
